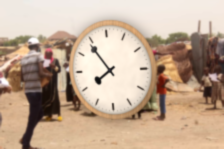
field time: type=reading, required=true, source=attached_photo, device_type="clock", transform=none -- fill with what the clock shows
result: 7:54
